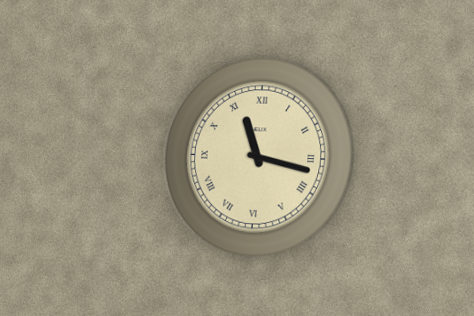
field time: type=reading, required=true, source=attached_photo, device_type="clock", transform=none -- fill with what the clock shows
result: 11:17
